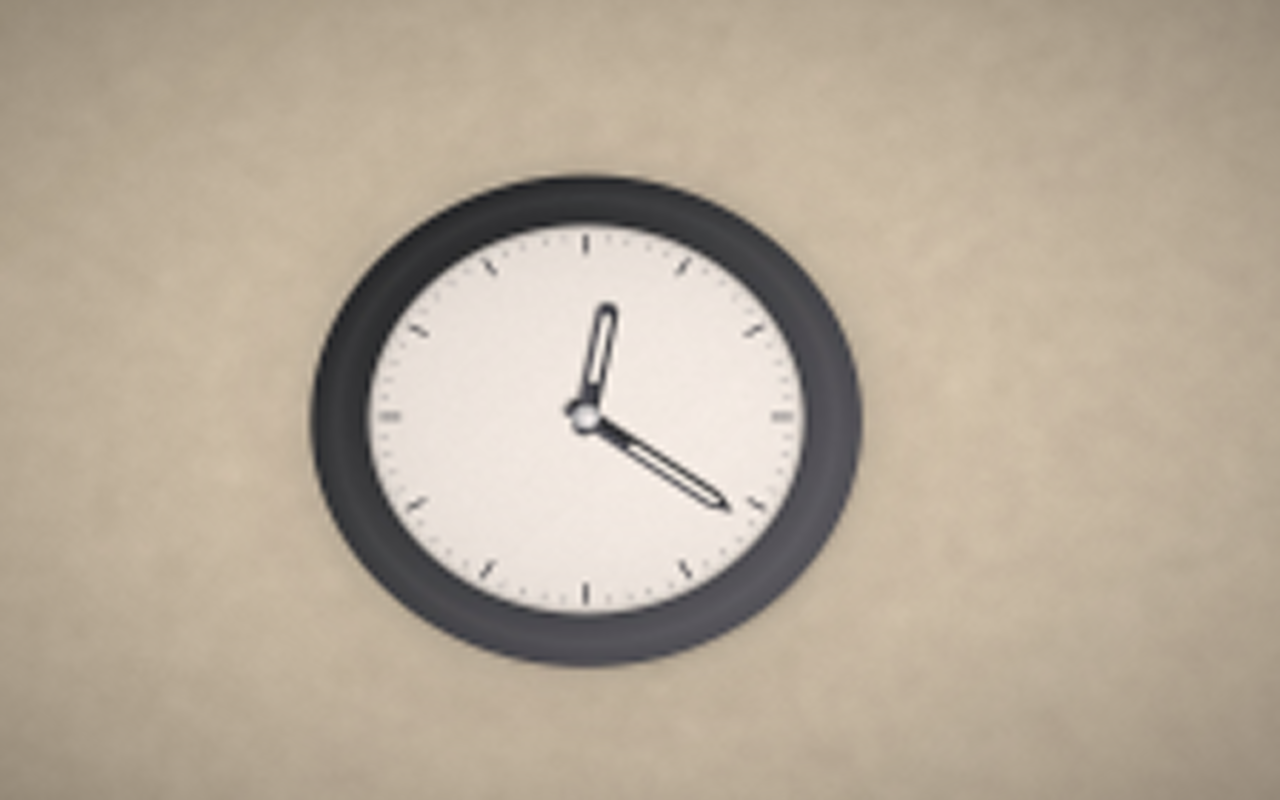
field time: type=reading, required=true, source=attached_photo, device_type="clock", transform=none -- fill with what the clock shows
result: 12:21
